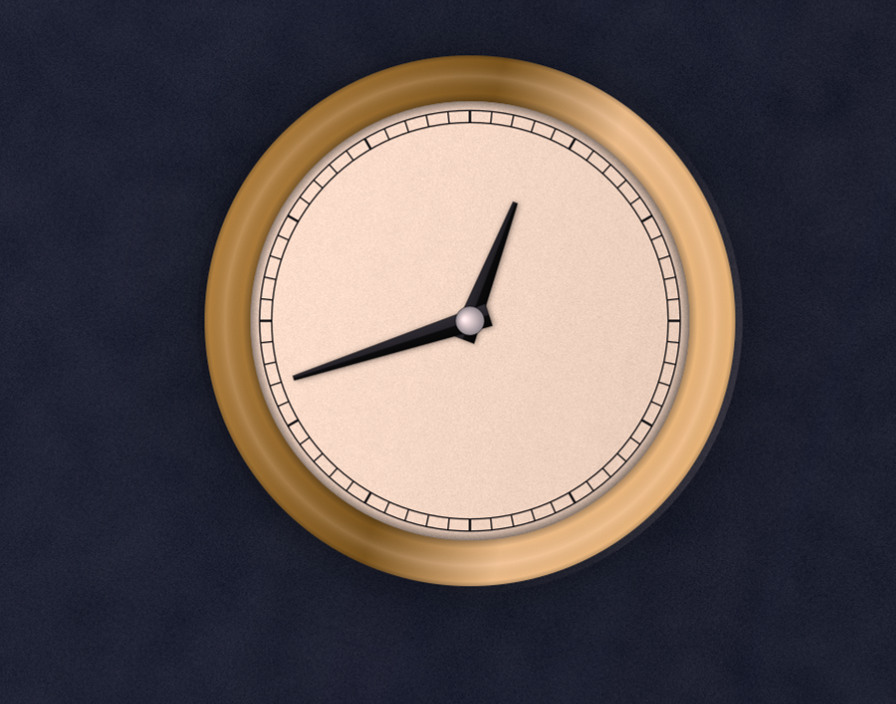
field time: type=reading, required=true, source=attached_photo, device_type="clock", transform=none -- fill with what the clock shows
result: 12:42
